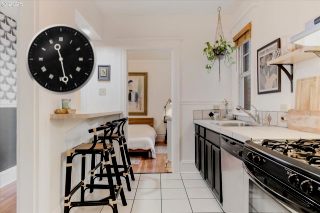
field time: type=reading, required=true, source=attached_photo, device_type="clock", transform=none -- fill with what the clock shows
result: 11:28
